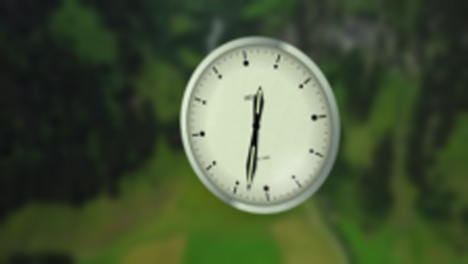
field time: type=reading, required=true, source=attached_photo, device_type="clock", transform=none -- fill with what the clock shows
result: 12:33
